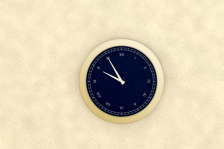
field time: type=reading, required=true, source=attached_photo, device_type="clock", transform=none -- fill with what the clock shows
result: 9:55
